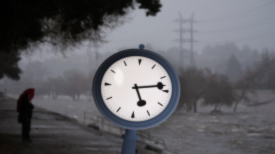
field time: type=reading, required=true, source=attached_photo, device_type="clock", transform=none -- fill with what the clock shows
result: 5:13
